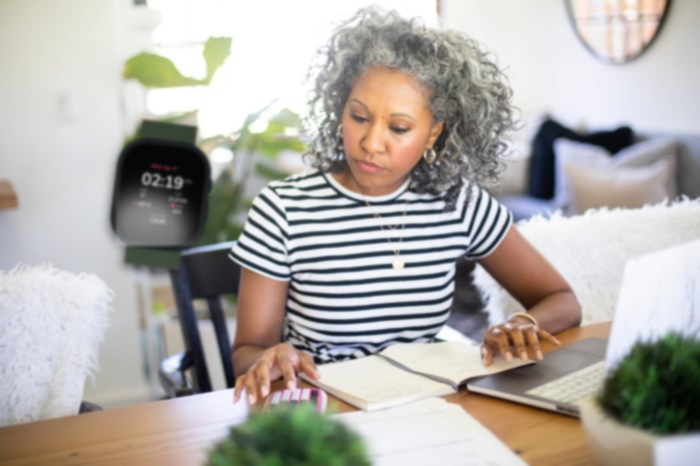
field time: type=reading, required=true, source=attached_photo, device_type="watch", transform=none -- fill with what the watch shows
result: 2:19
